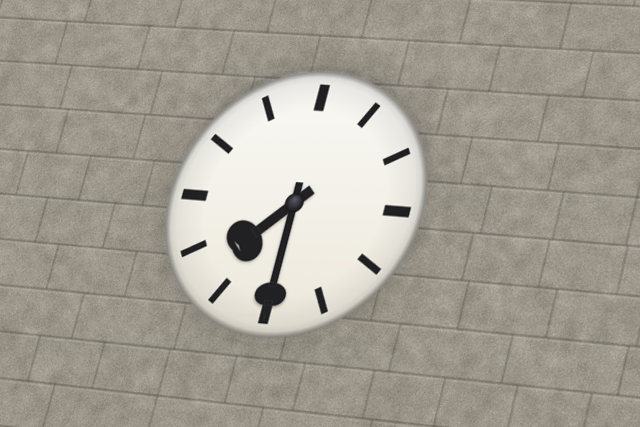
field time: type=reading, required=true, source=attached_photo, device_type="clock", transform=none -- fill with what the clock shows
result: 7:30
